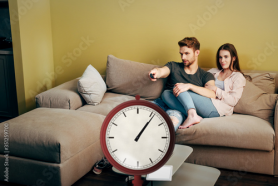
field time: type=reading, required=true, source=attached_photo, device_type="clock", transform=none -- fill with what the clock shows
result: 1:06
